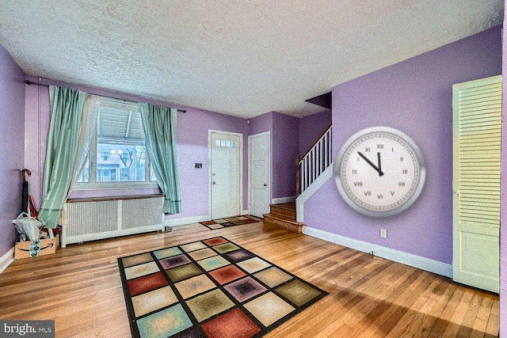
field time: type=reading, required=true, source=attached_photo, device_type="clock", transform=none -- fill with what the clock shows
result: 11:52
